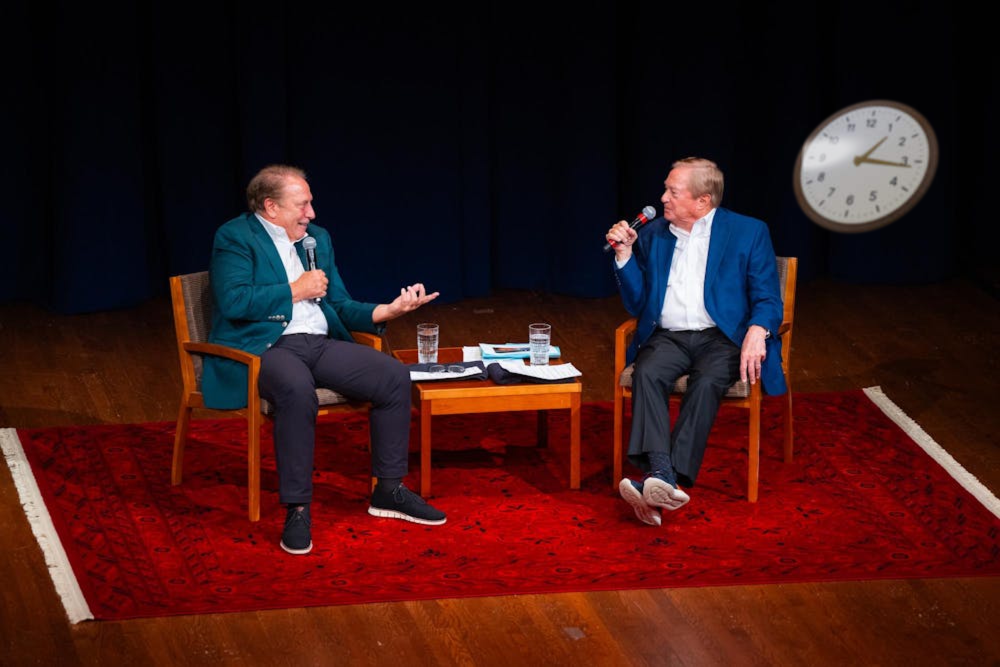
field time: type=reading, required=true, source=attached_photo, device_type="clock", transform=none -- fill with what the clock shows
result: 1:16
